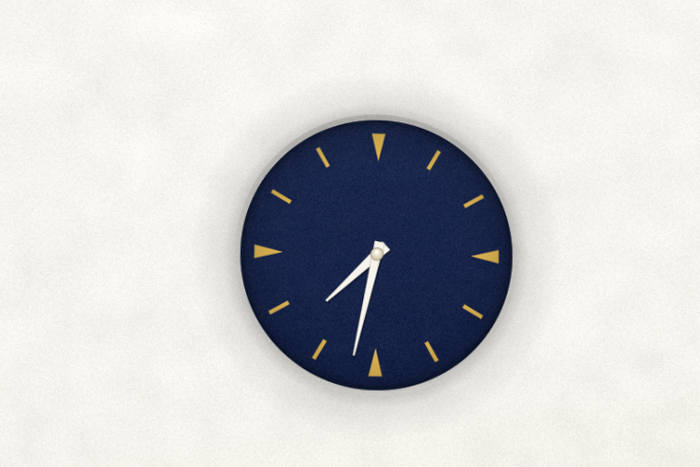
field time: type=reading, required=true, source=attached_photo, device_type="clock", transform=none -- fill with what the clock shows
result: 7:32
